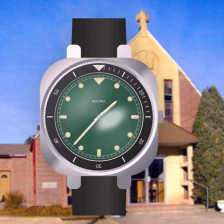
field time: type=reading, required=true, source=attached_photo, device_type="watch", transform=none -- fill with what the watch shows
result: 1:37
